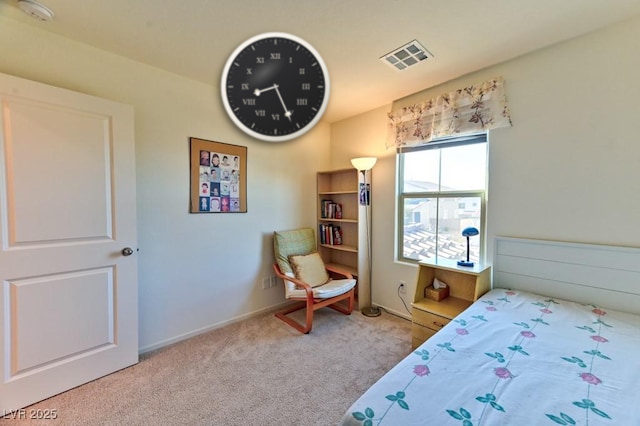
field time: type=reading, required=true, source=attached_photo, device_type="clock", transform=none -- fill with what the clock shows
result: 8:26
